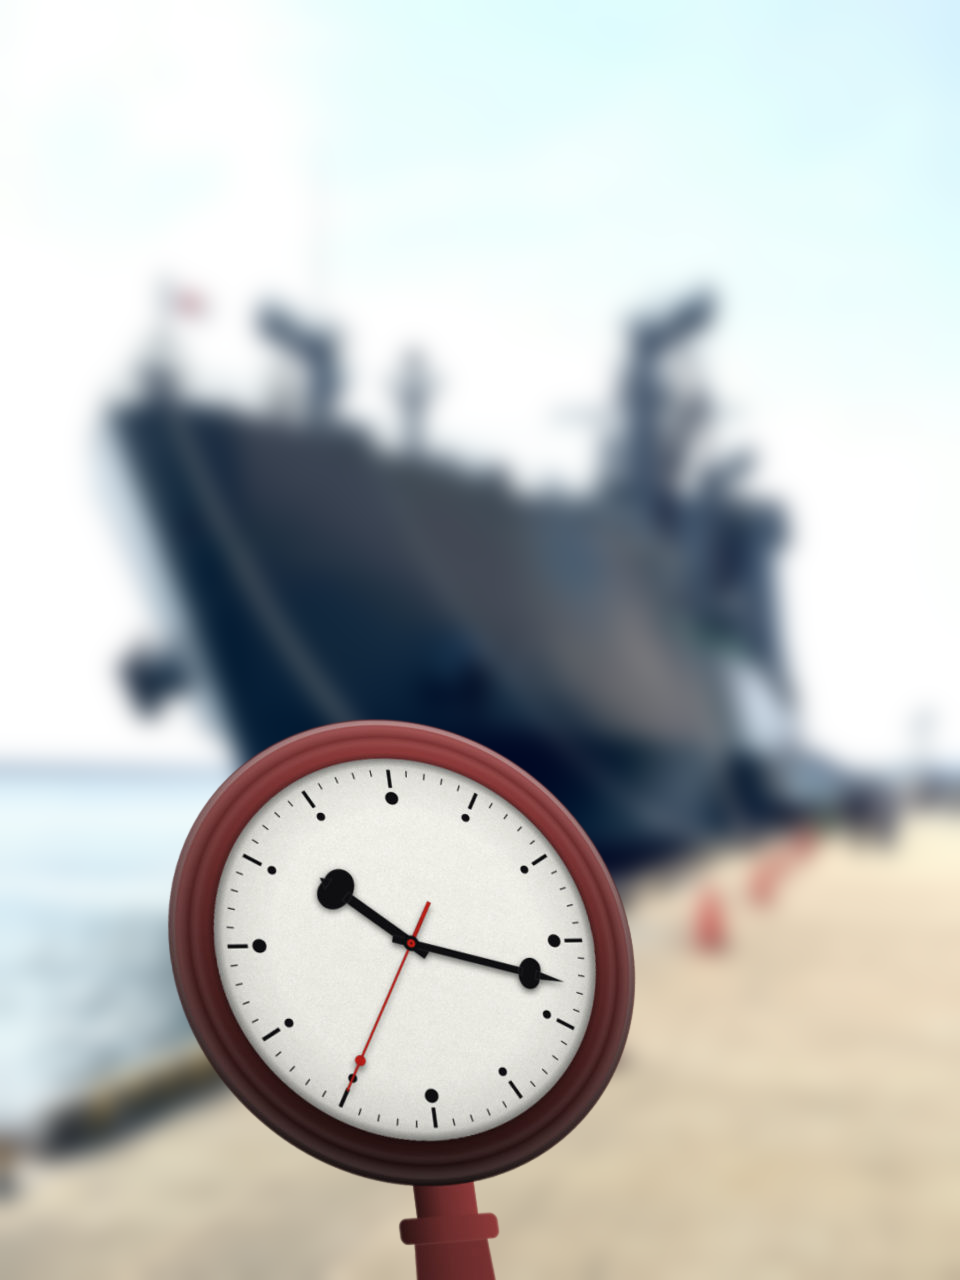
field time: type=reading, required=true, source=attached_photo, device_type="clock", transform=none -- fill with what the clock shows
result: 10:17:35
